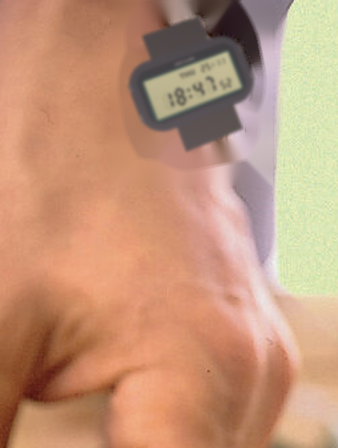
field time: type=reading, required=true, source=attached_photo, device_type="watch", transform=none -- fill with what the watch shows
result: 18:47
